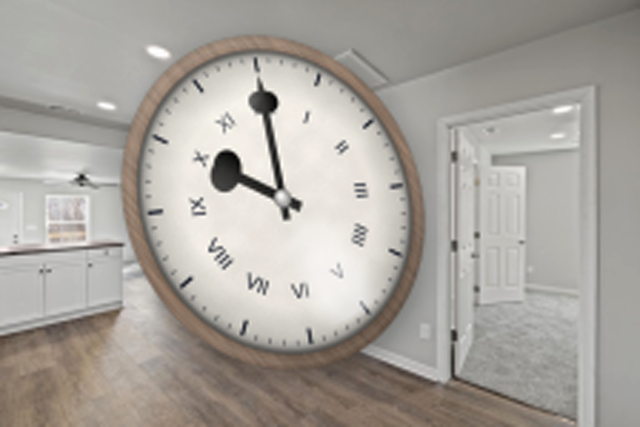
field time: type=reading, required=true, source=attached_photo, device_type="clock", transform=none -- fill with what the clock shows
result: 10:00
